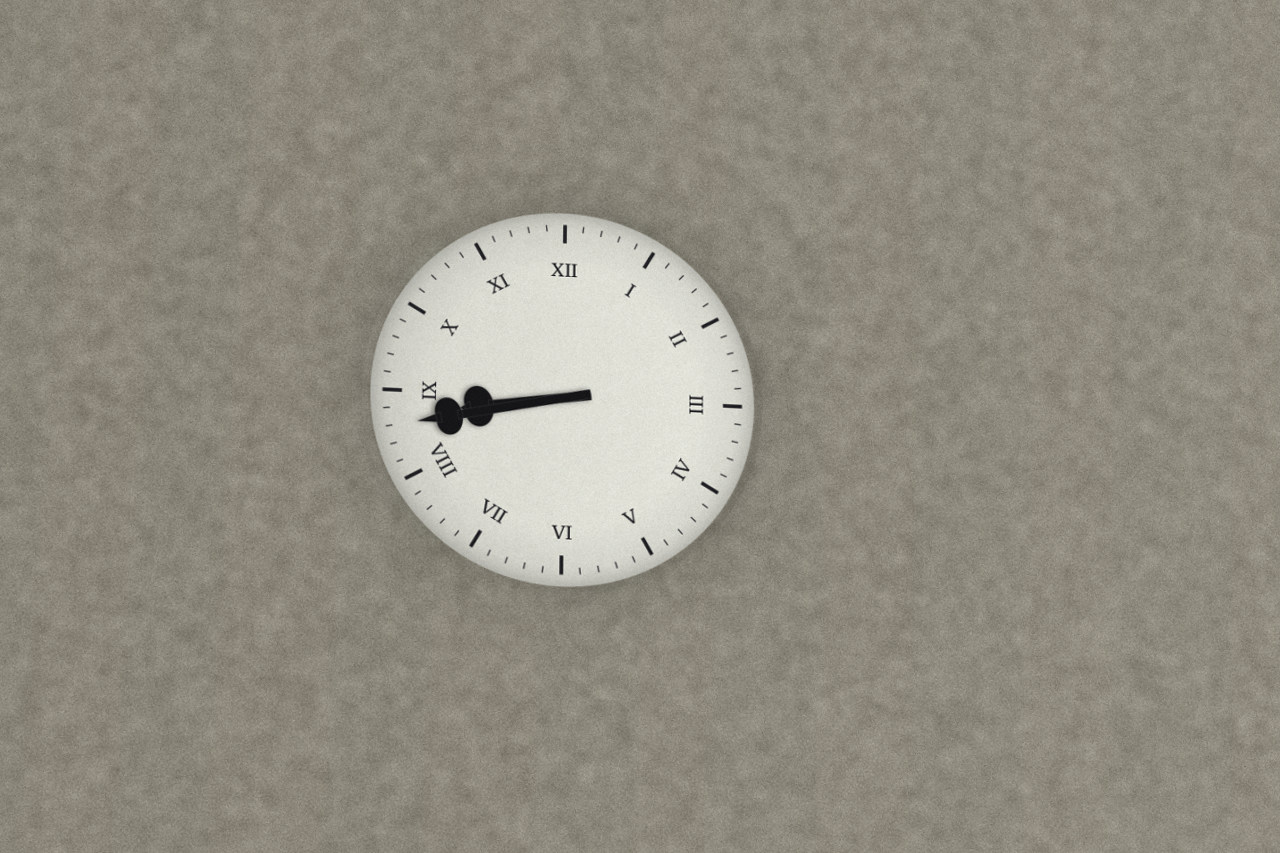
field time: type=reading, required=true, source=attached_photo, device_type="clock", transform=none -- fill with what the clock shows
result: 8:43
